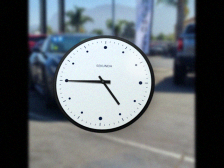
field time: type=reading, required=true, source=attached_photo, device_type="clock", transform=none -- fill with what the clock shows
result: 4:45
